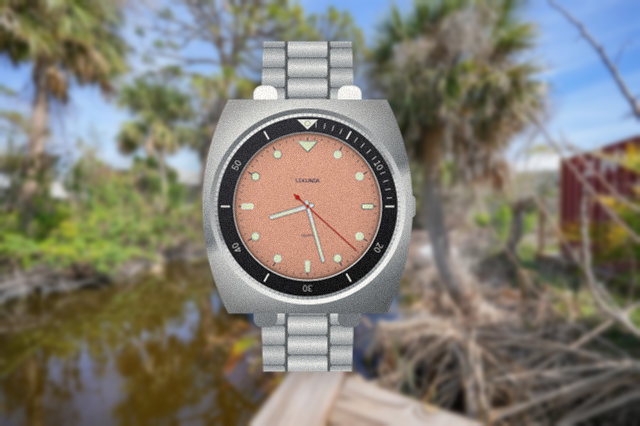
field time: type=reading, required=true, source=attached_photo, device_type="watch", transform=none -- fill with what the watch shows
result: 8:27:22
